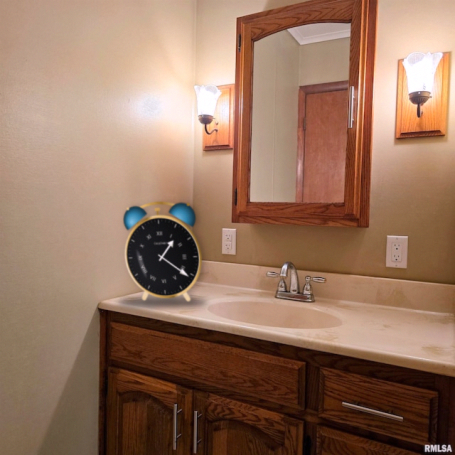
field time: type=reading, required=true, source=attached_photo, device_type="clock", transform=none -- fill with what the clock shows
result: 1:21
